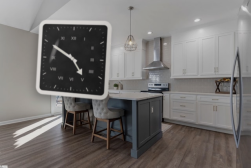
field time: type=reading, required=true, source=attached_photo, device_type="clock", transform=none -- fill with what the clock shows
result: 4:50
